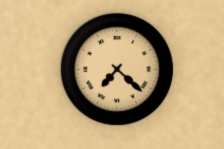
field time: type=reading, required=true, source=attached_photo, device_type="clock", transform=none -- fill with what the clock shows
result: 7:22
